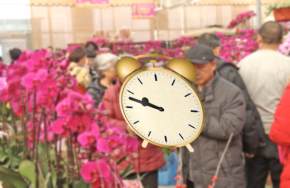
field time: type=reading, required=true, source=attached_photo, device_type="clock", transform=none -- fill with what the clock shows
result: 9:48
